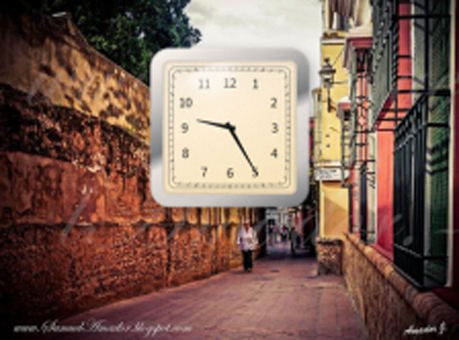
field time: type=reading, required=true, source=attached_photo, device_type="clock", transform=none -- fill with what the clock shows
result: 9:25
